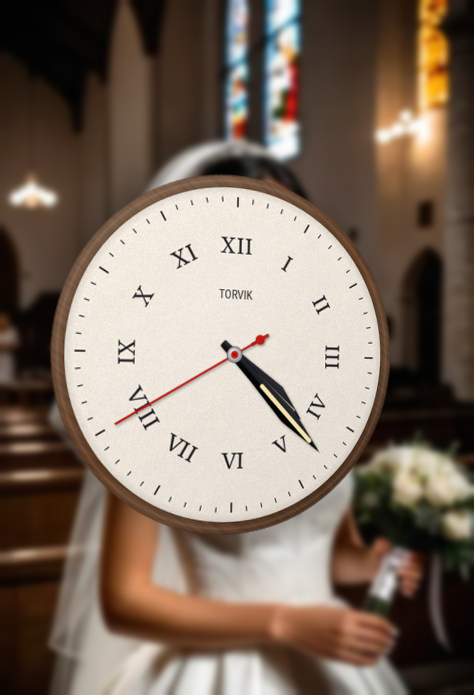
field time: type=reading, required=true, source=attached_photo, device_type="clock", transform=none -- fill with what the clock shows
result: 4:22:40
